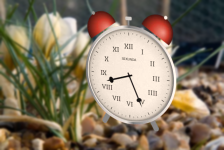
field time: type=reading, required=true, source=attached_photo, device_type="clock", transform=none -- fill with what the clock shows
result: 8:26
